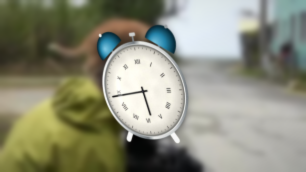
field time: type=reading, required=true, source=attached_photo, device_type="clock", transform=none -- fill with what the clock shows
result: 5:44
